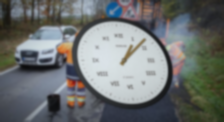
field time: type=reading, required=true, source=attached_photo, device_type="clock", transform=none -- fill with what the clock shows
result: 1:08
